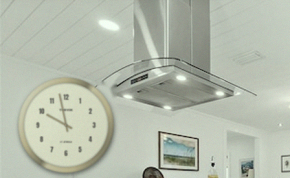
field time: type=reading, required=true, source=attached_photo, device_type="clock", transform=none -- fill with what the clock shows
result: 9:58
